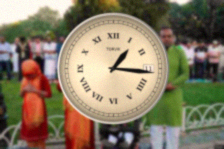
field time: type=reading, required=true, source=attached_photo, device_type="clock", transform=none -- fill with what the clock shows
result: 1:16
